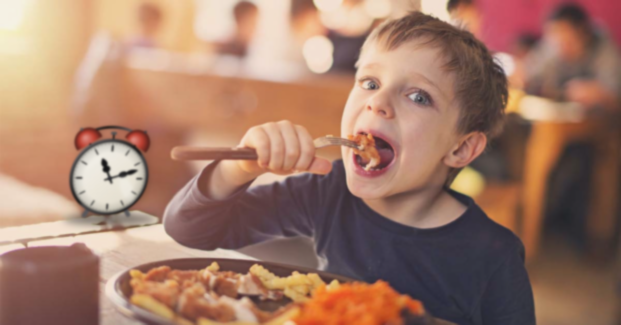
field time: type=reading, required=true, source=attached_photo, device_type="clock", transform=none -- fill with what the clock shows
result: 11:12
